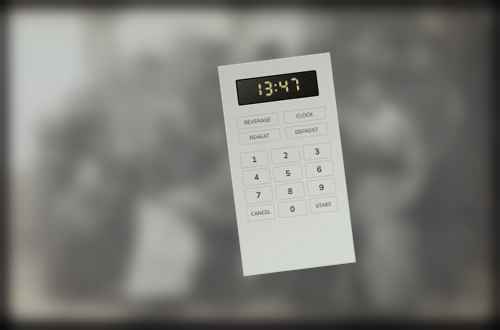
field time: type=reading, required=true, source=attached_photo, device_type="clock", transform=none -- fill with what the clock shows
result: 13:47
